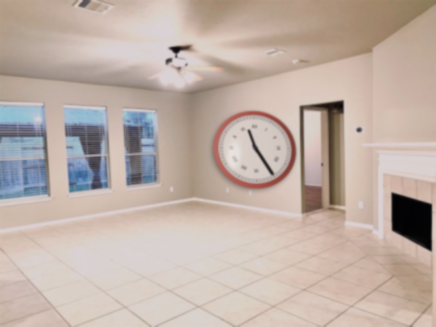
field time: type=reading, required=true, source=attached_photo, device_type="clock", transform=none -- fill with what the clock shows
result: 11:25
